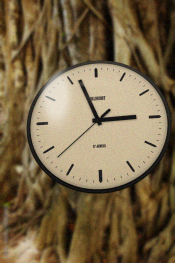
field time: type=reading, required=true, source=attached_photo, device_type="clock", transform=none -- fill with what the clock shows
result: 2:56:38
